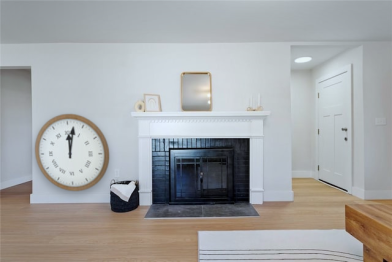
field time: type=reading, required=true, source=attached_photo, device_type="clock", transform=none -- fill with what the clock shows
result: 12:02
